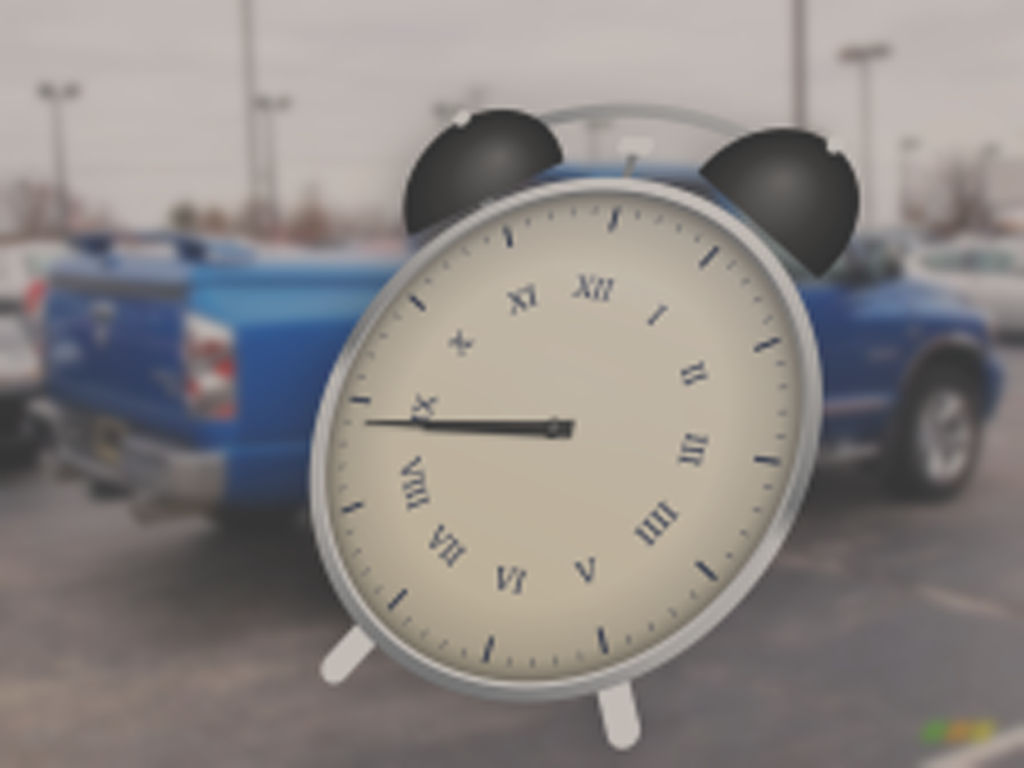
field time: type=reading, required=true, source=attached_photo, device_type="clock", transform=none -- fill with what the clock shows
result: 8:44
